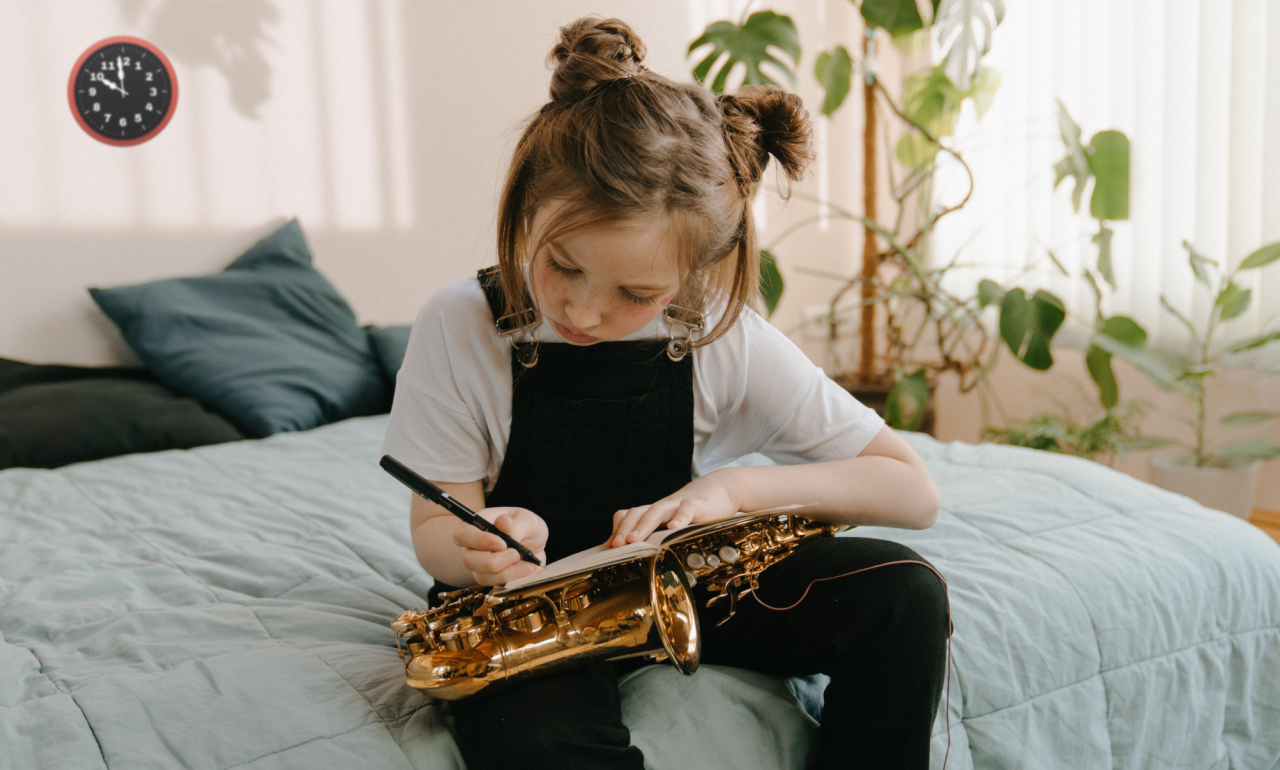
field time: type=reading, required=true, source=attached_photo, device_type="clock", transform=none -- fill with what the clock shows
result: 9:59
